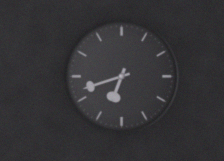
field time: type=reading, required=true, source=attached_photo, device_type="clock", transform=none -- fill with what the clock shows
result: 6:42
